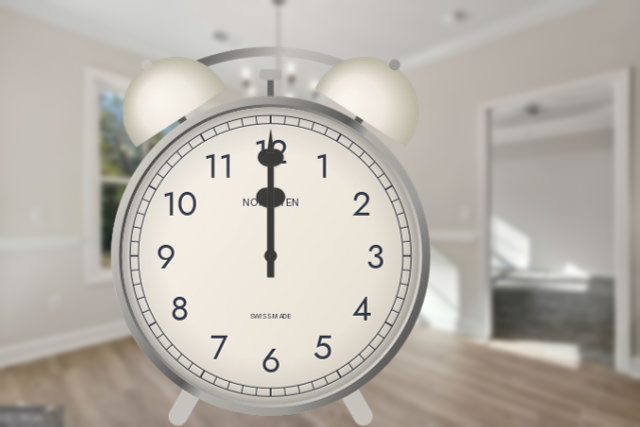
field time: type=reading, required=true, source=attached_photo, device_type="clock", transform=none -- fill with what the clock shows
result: 12:00
